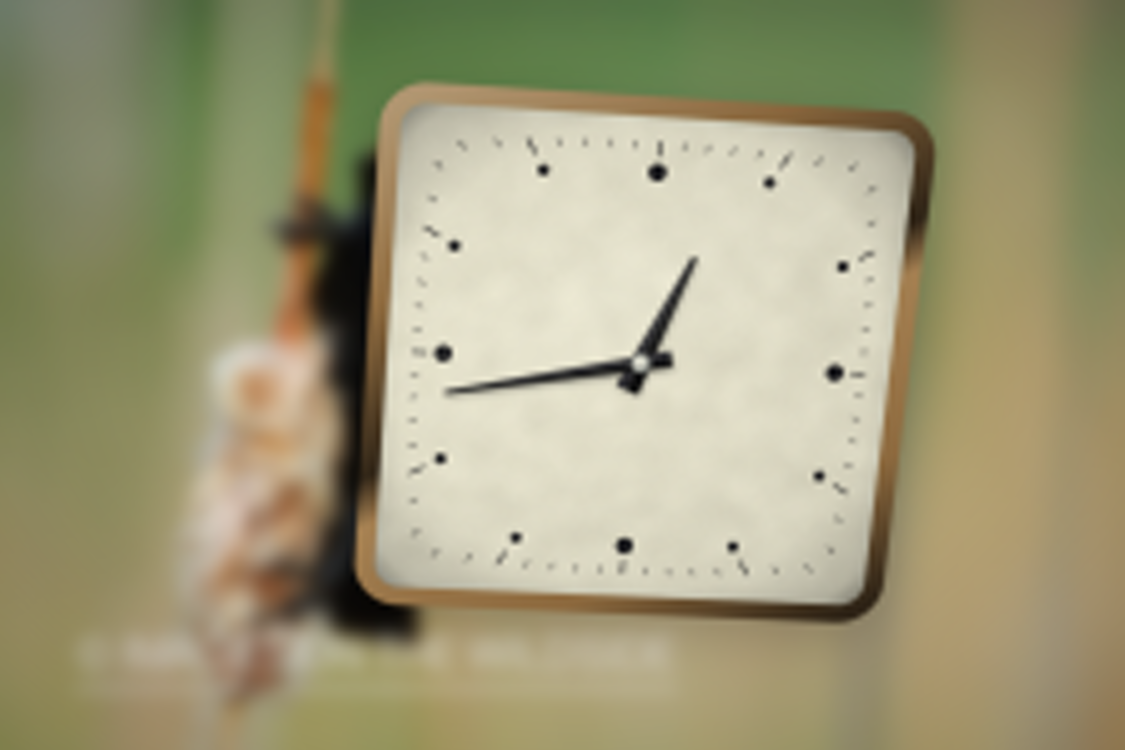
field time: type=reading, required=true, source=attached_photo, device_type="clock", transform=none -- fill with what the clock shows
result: 12:43
